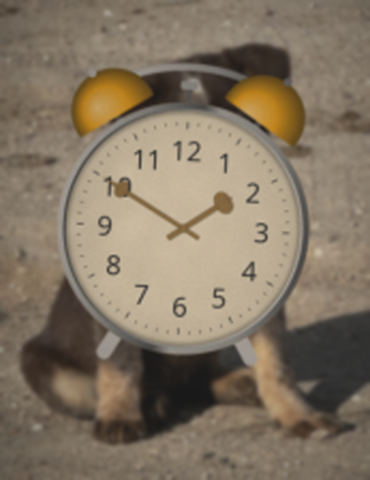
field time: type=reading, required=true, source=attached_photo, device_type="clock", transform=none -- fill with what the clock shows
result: 1:50
